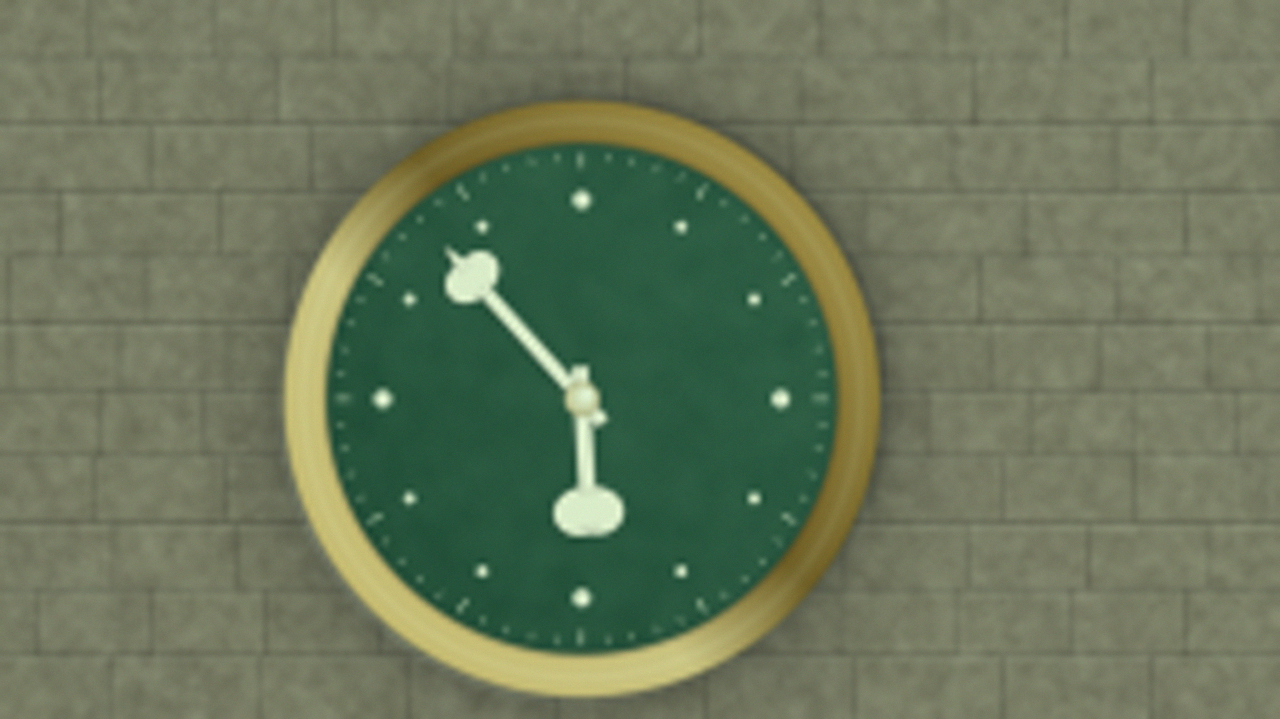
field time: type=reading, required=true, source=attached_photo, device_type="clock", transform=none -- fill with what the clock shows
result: 5:53
